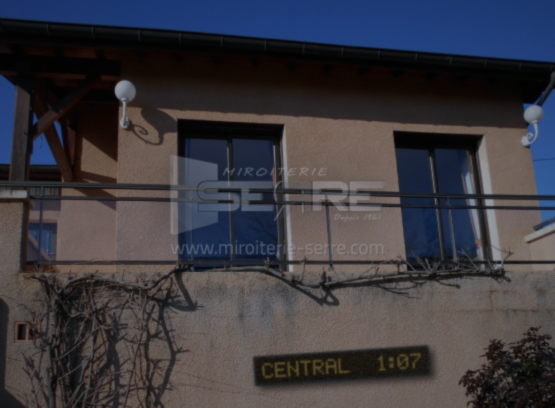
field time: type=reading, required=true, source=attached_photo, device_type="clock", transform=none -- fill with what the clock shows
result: 1:07
